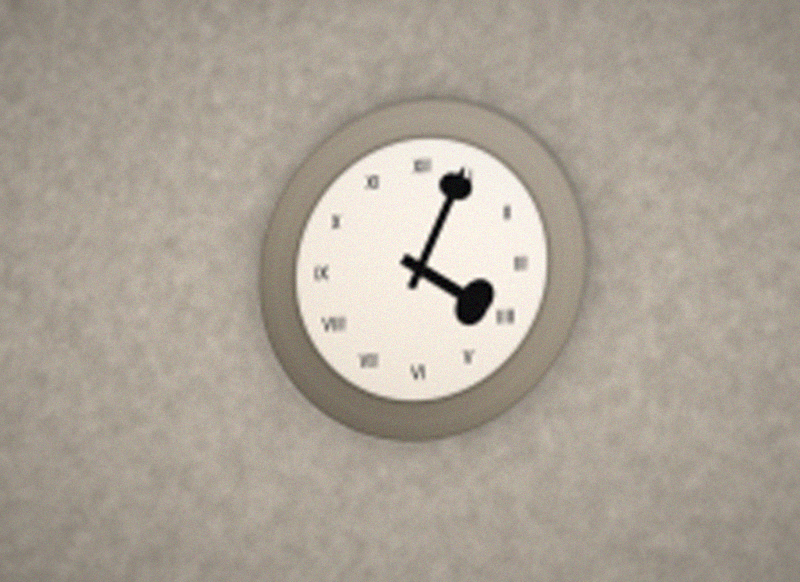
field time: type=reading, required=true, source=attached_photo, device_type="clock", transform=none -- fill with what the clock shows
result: 4:04
